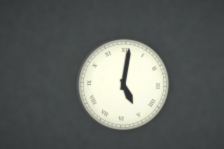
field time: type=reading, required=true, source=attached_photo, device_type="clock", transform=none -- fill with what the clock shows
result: 5:01
